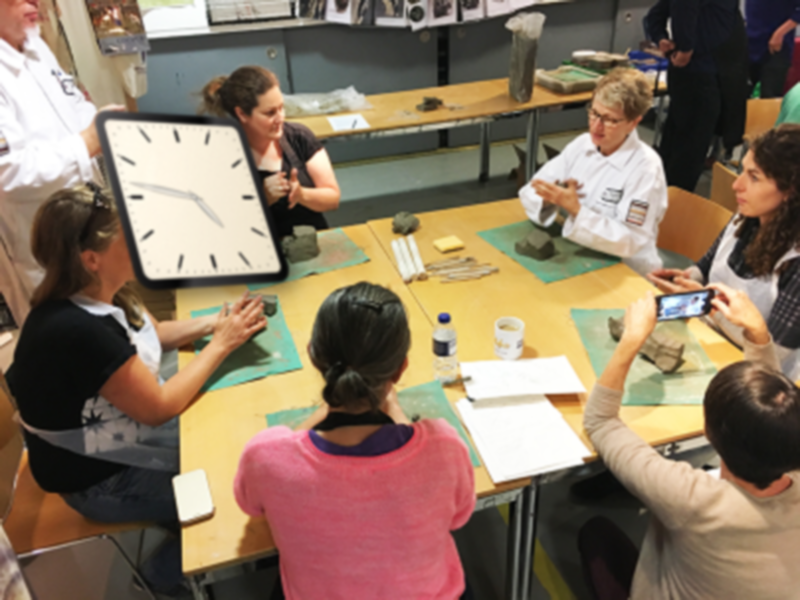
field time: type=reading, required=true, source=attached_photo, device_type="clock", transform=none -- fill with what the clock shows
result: 4:47
